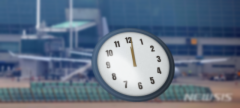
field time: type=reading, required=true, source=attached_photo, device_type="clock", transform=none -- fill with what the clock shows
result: 12:01
